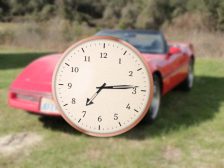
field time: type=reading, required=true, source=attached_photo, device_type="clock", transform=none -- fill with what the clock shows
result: 7:14
